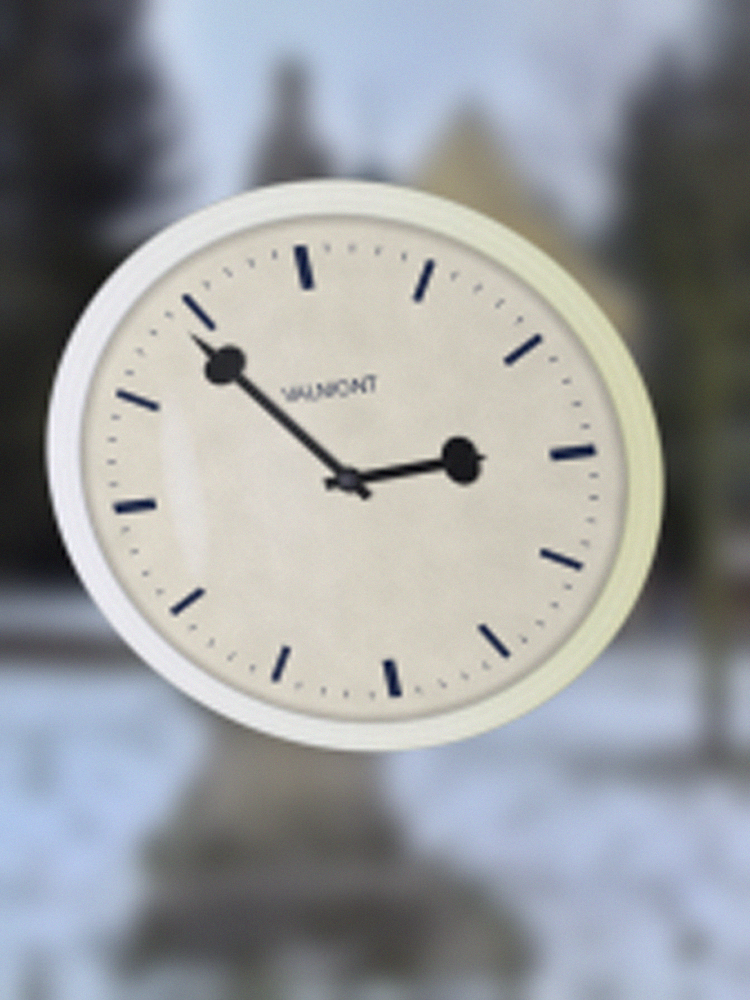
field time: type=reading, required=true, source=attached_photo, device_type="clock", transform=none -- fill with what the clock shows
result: 2:54
